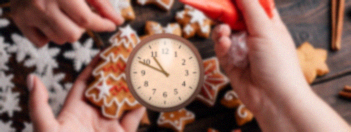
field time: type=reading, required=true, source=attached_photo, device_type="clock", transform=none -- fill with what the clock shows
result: 10:49
